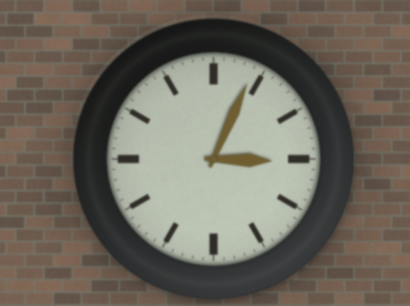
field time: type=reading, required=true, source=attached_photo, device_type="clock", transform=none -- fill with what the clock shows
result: 3:04
